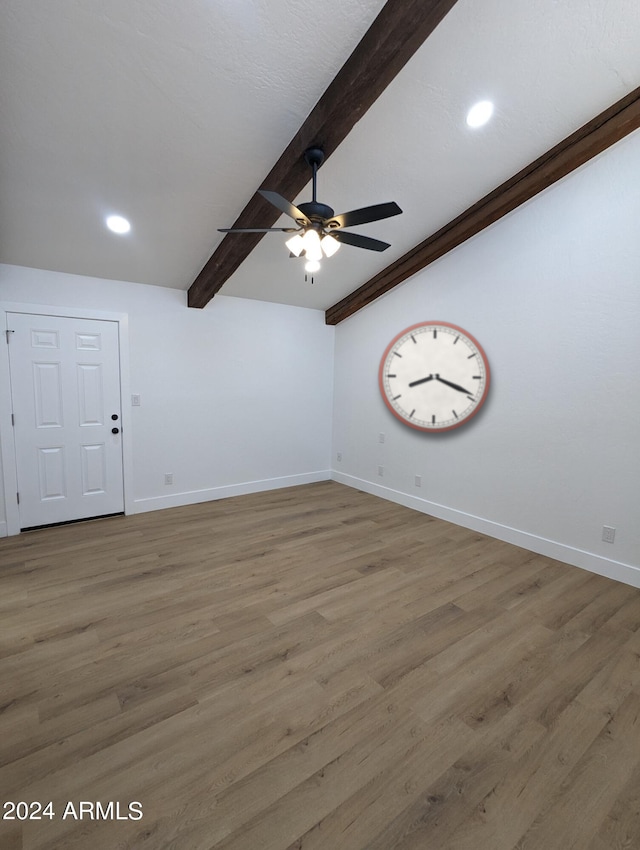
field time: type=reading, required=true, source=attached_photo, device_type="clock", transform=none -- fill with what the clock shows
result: 8:19
